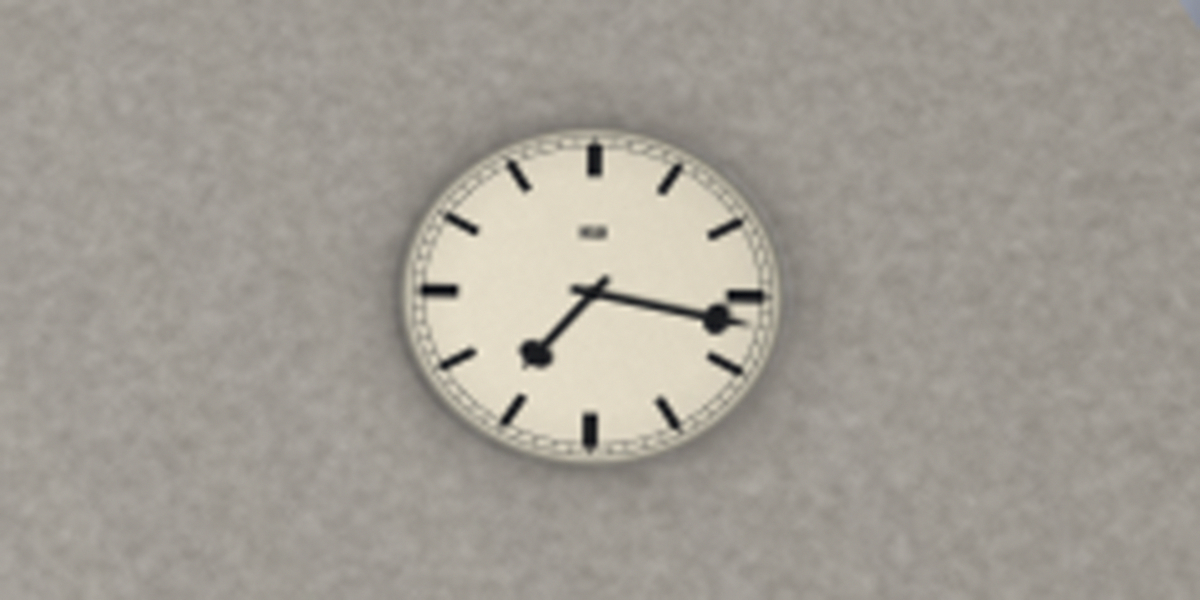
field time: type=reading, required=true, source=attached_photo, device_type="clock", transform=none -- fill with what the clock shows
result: 7:17
